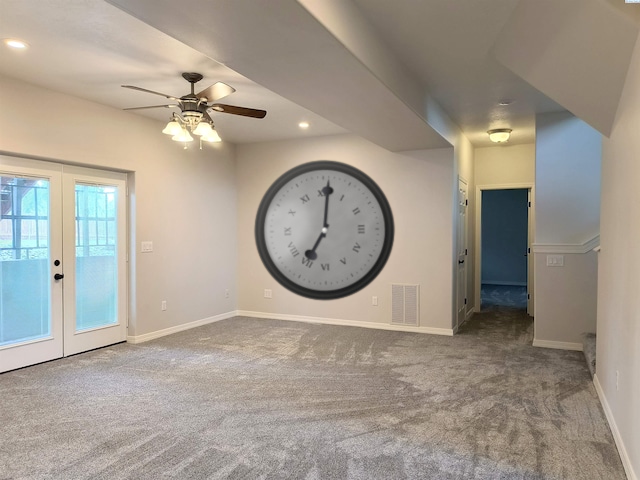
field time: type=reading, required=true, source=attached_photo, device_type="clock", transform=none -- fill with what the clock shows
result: 7:01
